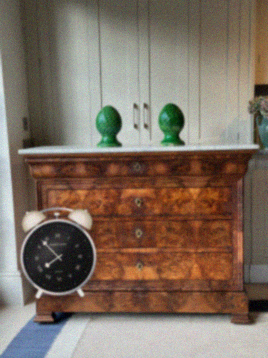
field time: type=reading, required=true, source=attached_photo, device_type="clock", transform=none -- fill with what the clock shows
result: 7:53
